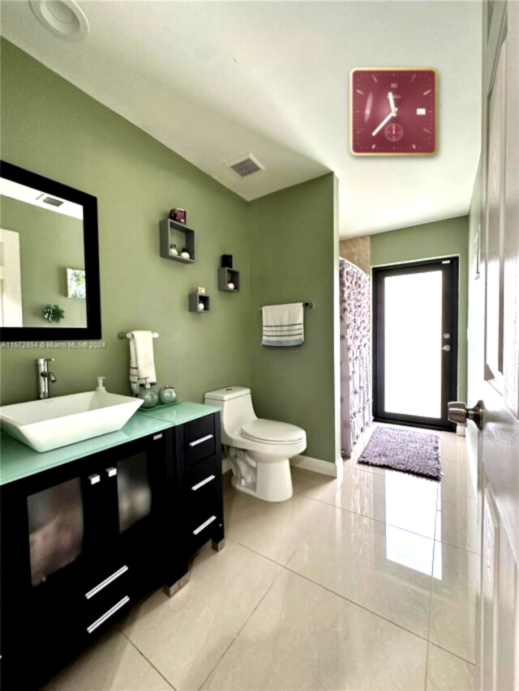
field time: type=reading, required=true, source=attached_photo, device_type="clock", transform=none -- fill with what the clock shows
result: 11:37
